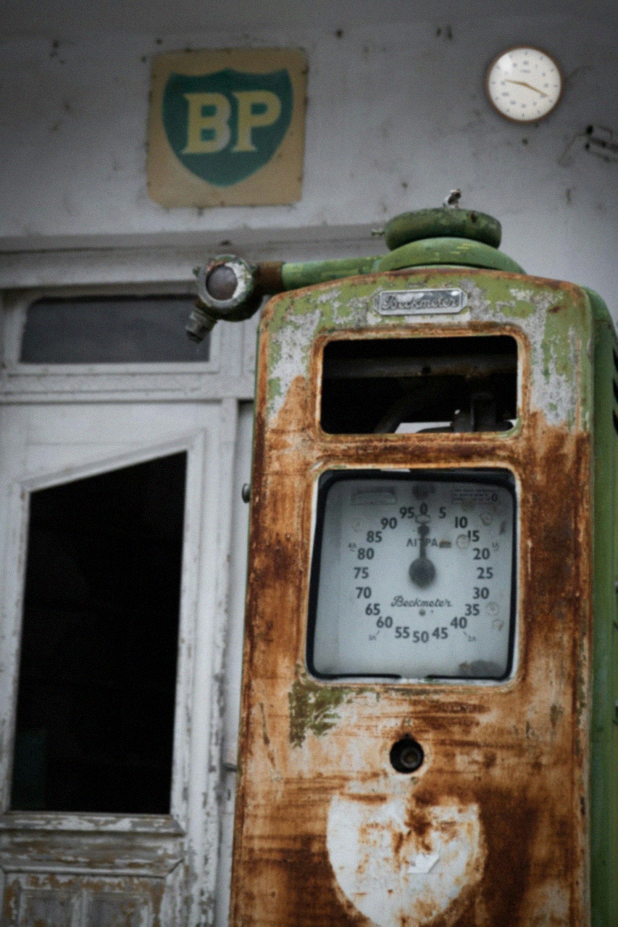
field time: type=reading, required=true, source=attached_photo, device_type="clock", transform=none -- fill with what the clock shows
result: 9:19
